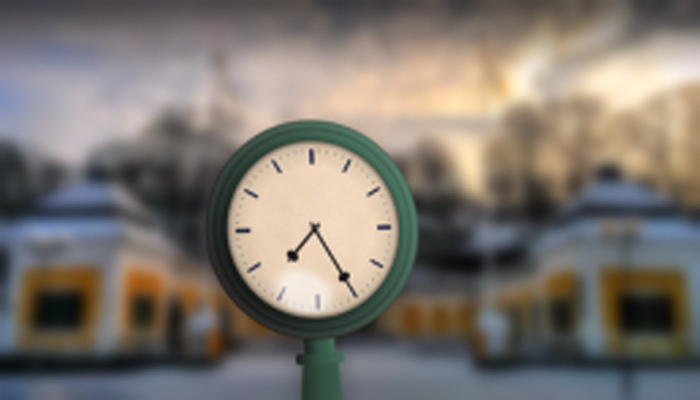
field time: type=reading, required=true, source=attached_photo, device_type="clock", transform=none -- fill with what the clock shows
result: 7:25
